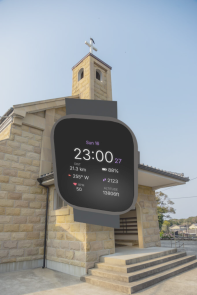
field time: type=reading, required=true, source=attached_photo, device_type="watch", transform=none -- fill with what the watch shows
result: 23:00
